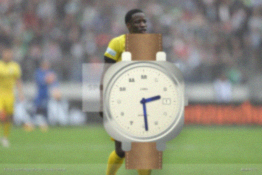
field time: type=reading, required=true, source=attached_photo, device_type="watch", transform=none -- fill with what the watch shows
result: 2:29
